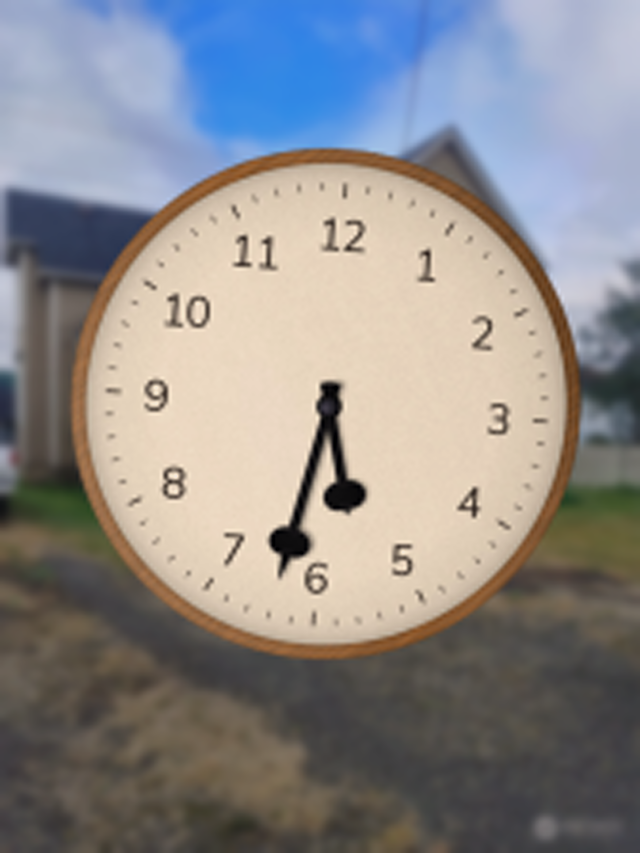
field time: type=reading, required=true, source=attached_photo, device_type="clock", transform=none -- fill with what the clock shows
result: 5:32
